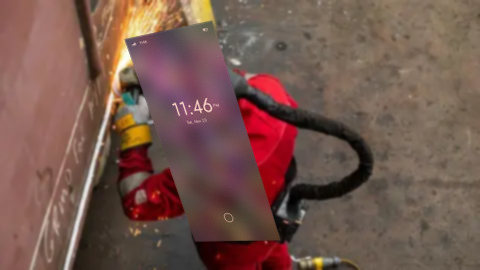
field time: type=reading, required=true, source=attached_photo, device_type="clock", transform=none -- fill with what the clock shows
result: 11:46
